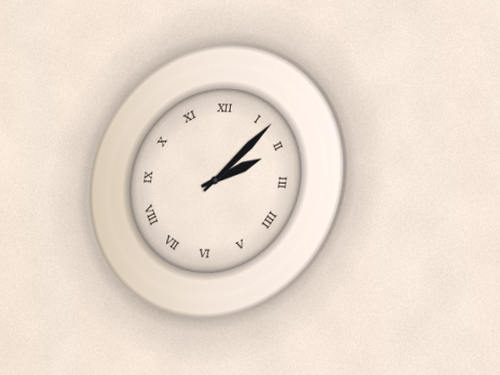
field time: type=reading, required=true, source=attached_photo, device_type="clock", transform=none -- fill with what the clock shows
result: 2:07
